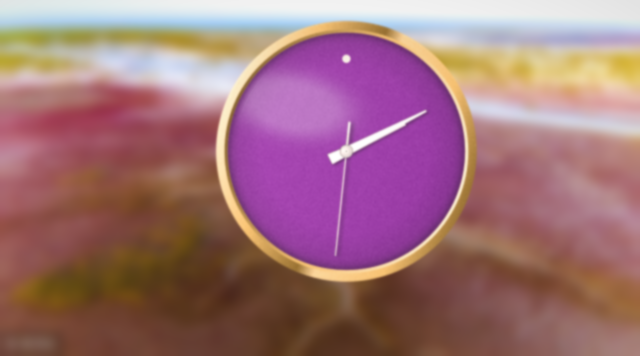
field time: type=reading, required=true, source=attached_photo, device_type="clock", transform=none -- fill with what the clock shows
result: 2:10:31
